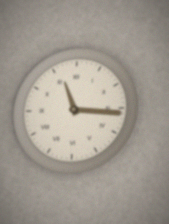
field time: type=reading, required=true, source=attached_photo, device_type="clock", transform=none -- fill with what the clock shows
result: 11:16
